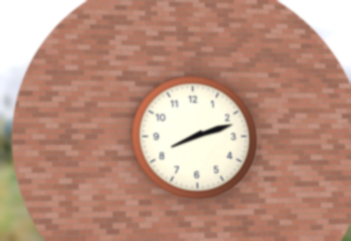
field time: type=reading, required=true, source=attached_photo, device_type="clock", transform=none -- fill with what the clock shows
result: 8:12
